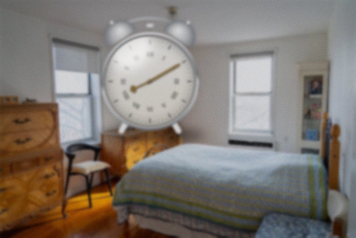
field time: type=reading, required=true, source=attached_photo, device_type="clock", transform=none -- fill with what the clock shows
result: 8:10
